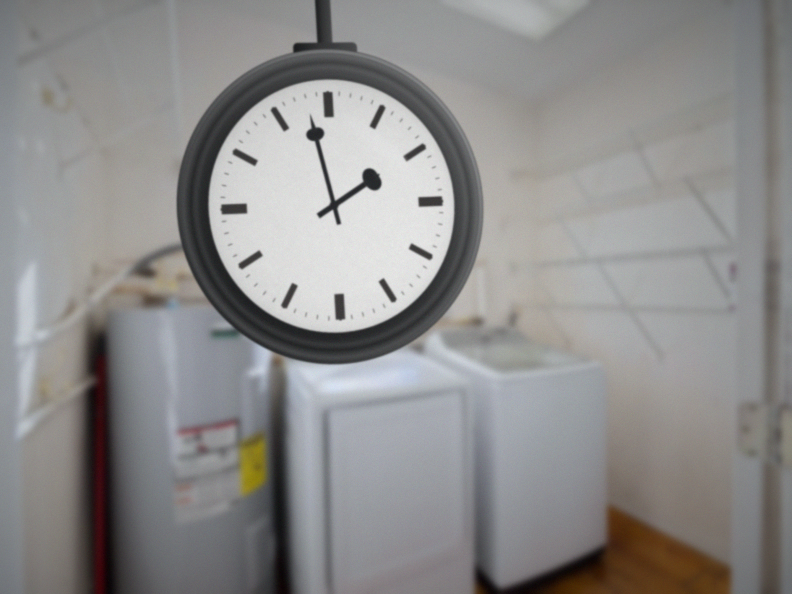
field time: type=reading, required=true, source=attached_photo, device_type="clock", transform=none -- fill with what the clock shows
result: 1:58
